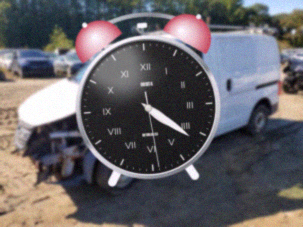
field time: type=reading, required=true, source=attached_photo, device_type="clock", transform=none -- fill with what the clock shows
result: 4:21:29
